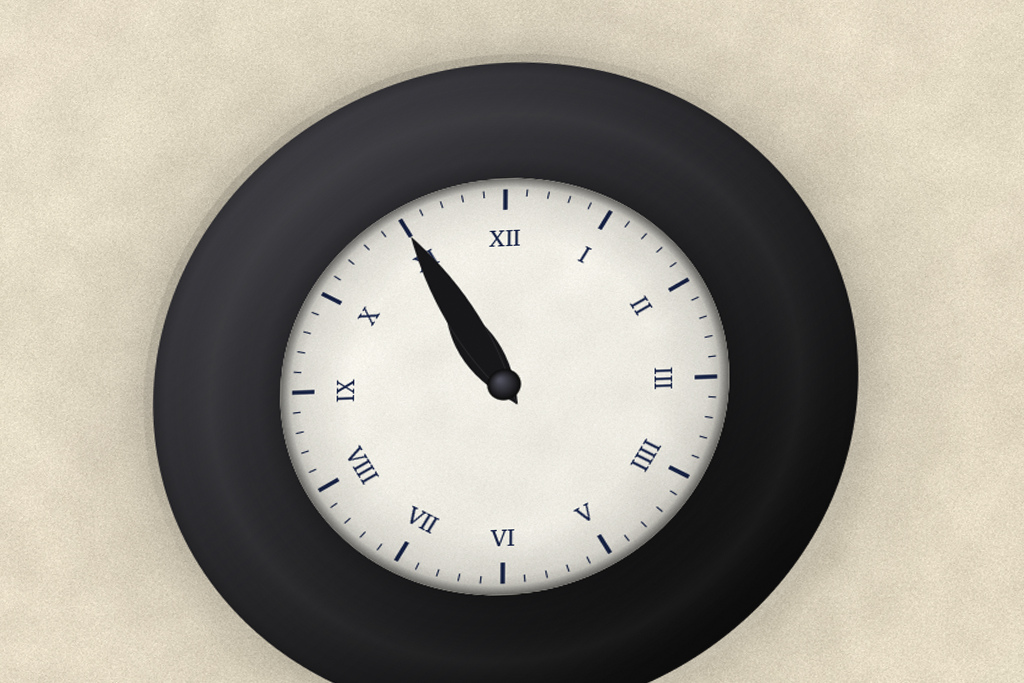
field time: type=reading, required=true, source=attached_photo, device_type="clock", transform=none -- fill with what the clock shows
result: 10:55
